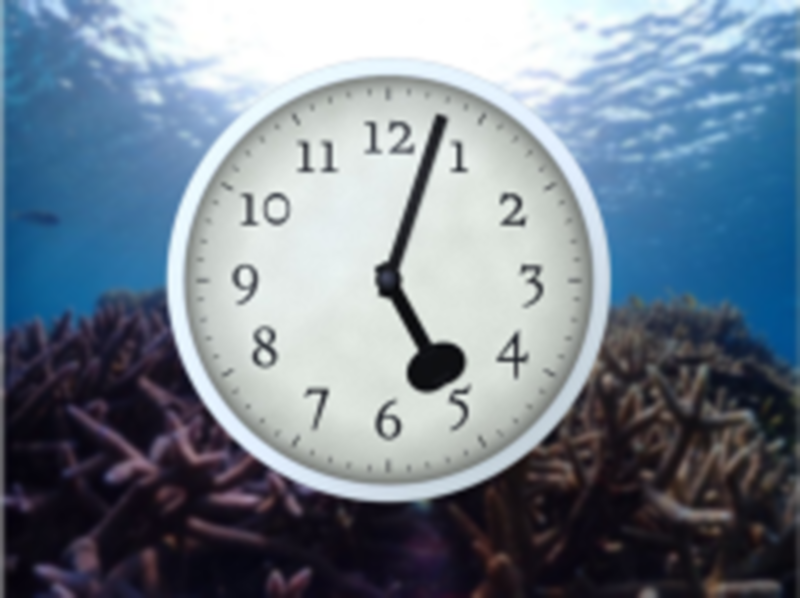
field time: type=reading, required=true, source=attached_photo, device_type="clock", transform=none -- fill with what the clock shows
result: 5:03
